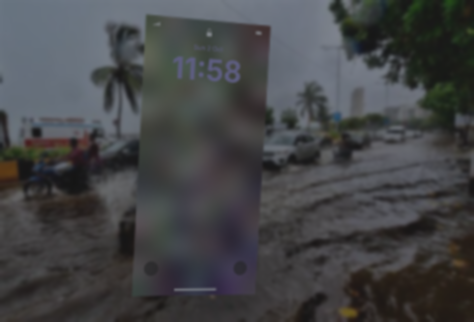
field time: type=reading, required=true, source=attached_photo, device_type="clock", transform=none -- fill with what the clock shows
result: 11:58
